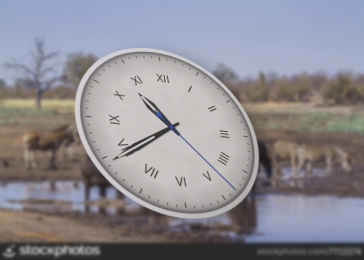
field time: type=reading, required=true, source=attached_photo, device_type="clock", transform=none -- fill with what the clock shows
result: 10:39:23
